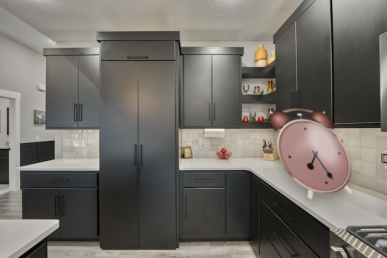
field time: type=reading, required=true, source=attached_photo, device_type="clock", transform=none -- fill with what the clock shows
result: 7:27
